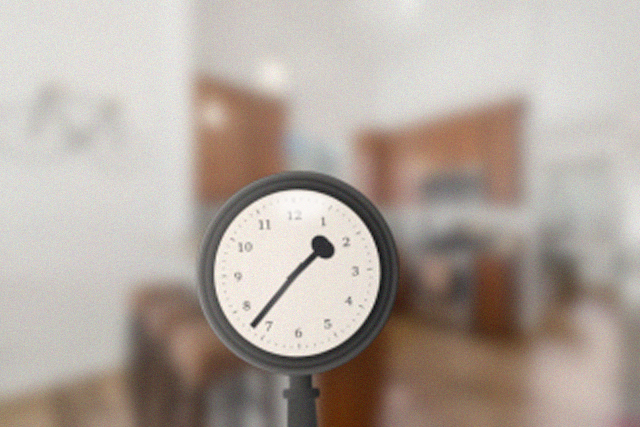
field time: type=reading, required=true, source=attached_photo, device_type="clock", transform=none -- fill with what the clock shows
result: 1:37
